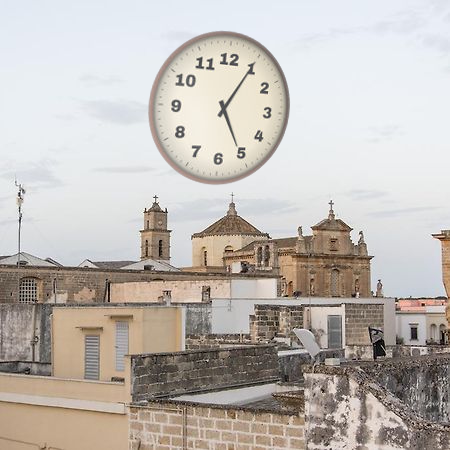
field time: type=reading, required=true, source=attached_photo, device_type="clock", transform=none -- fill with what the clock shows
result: 5:05
